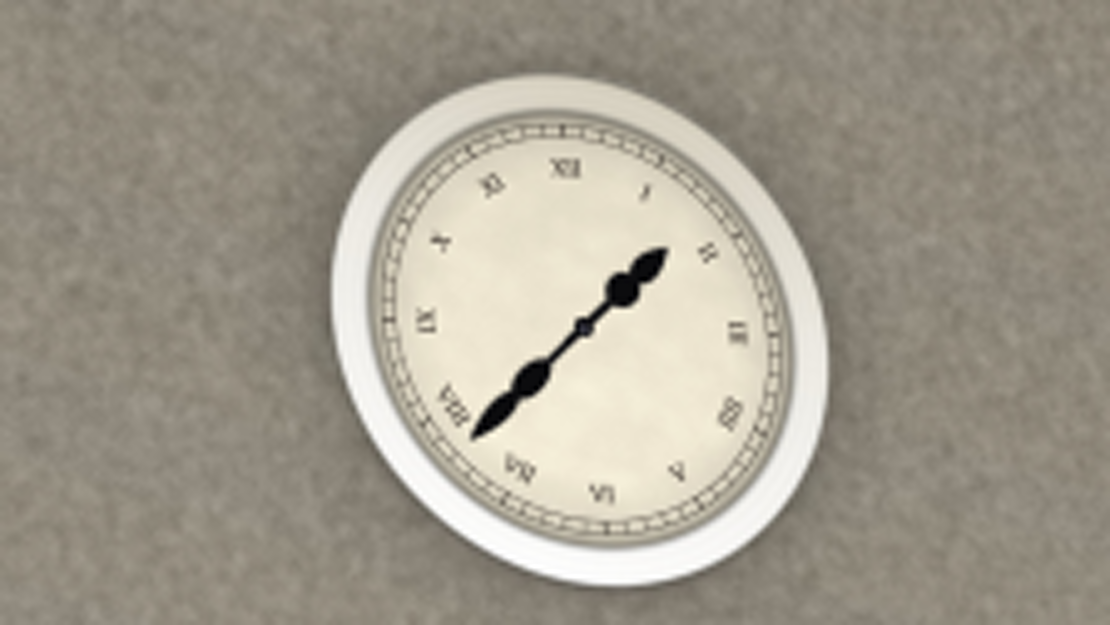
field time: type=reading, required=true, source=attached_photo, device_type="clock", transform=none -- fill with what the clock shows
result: 1:38
